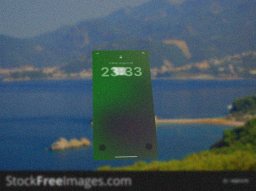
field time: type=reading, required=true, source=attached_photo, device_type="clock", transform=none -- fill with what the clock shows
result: 23:33
